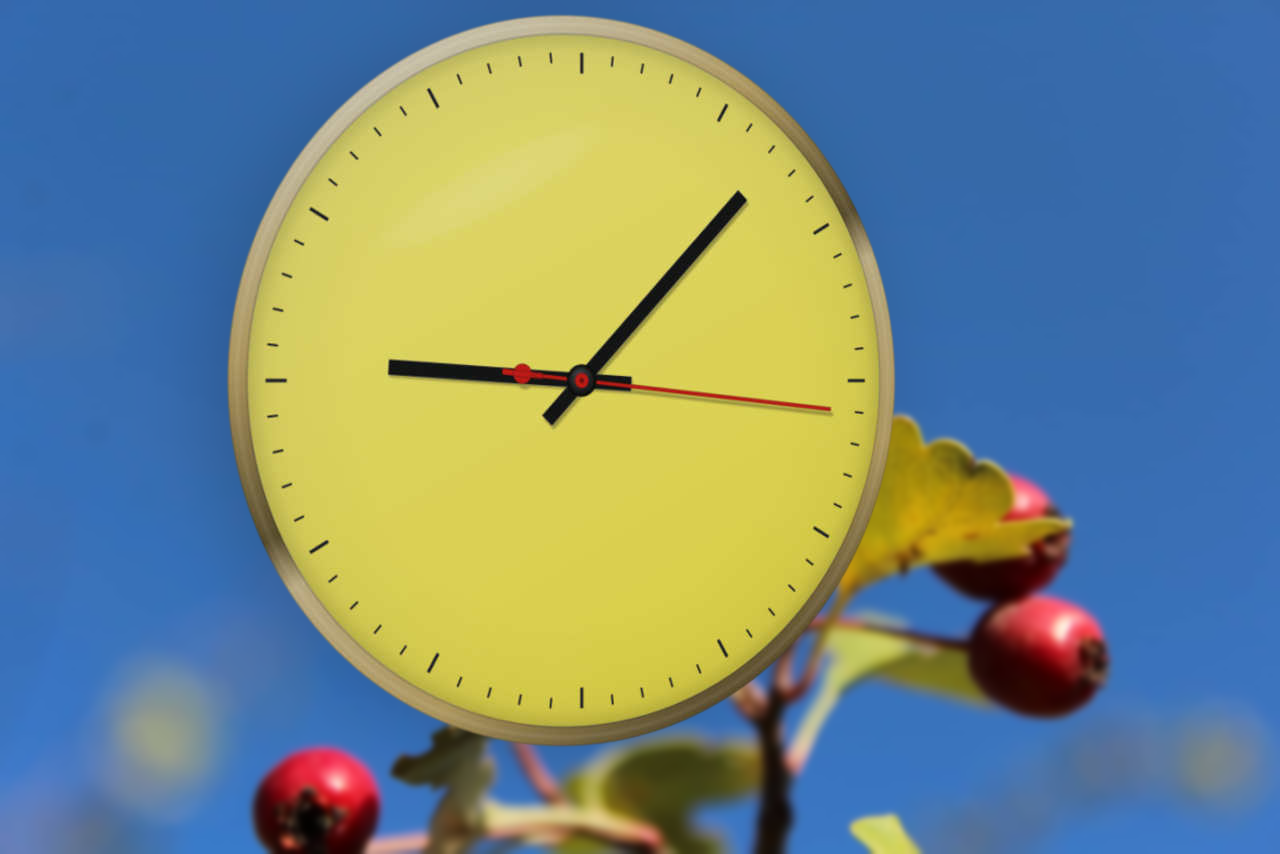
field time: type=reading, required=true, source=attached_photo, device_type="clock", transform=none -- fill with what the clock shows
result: 9:07:16
